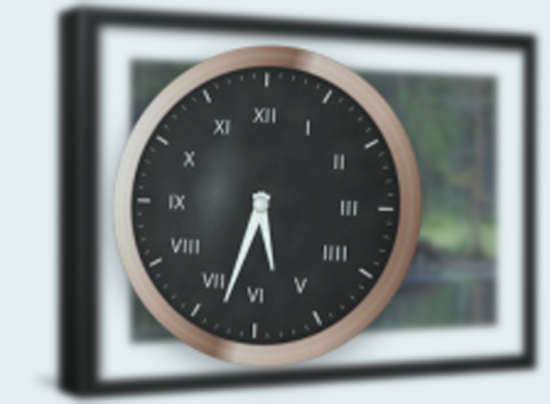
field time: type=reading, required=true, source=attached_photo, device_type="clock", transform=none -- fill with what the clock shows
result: 5:33
